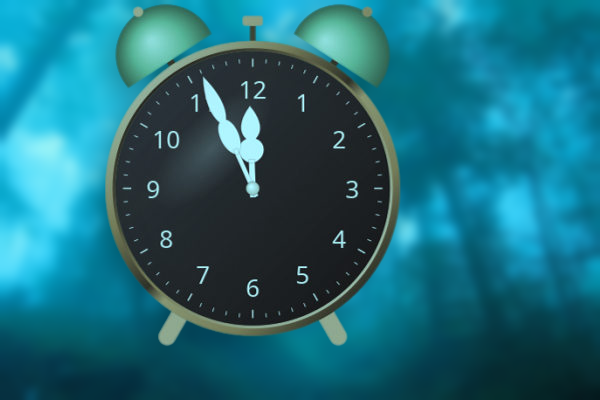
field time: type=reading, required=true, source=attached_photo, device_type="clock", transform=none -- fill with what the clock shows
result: 11:56
